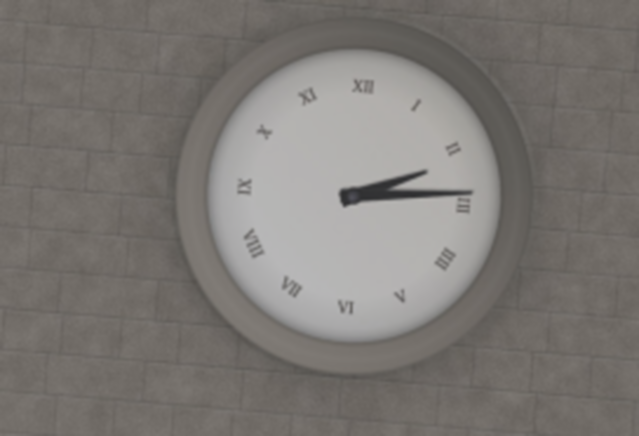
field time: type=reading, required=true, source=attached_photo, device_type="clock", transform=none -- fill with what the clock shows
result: 2:14
